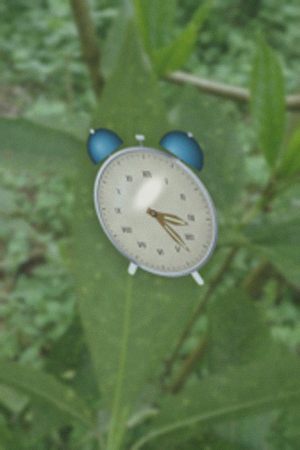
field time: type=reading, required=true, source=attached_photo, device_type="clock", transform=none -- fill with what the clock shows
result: 3:23
